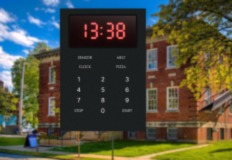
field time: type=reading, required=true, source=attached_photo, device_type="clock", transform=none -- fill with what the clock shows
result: 13:38
